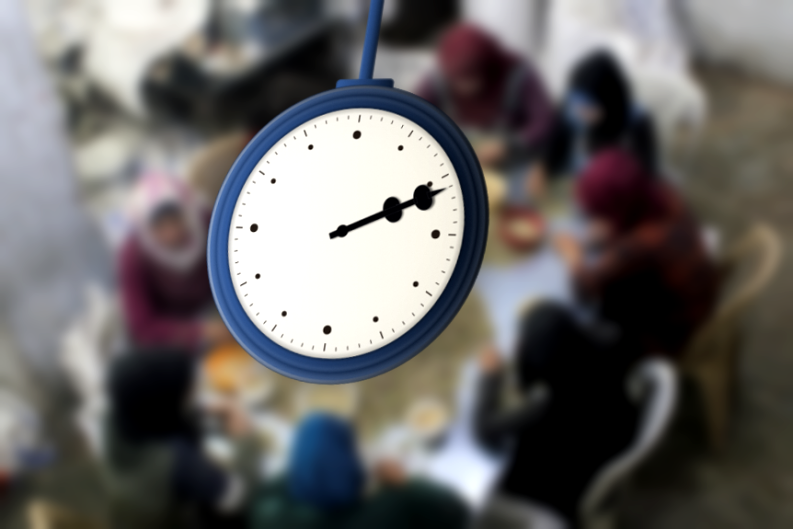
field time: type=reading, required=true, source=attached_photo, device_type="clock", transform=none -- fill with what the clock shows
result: 2:11
